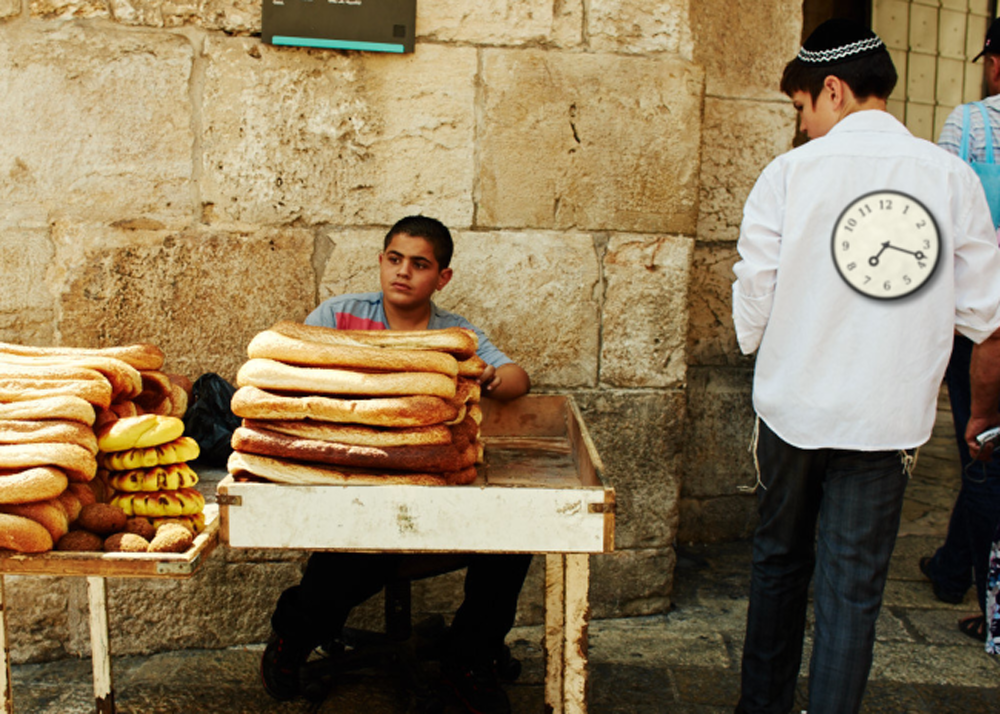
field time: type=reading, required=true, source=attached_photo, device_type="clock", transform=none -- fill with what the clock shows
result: 7:18
